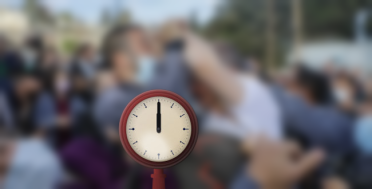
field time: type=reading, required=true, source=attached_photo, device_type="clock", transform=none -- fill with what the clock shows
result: 12:00
